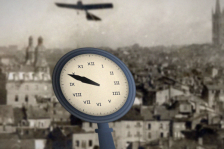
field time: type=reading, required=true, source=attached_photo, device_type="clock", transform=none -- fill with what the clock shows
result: 9:49
